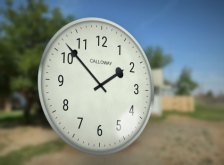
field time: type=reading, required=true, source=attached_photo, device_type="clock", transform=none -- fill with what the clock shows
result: 1:52
